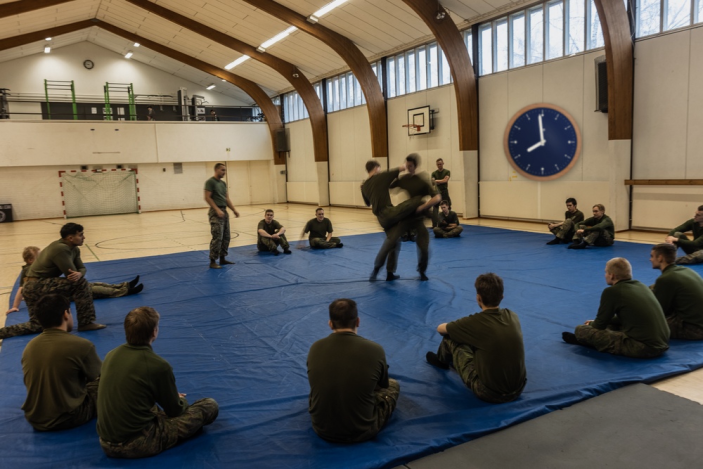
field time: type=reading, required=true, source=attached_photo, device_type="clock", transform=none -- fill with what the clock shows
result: 7:59
